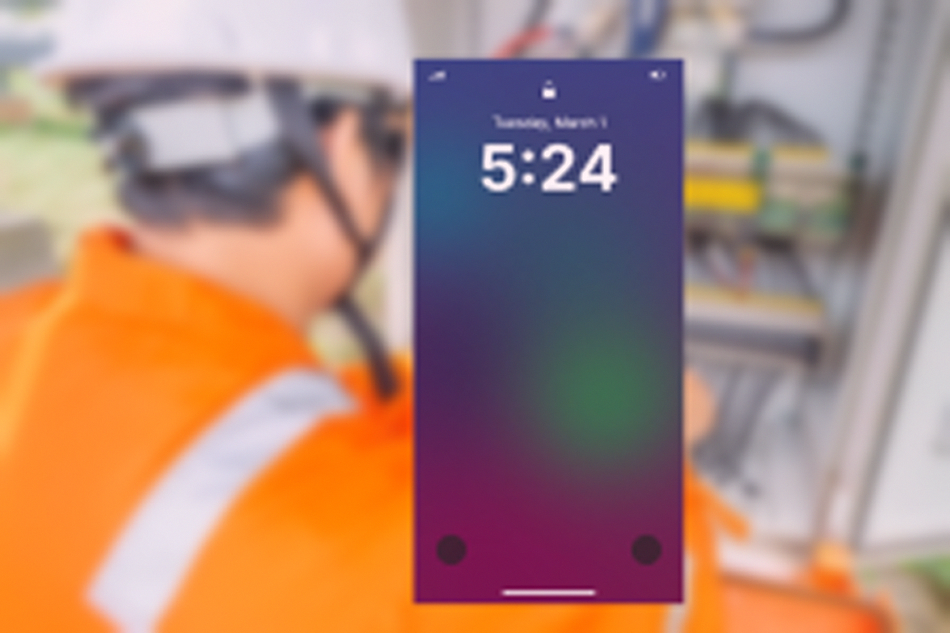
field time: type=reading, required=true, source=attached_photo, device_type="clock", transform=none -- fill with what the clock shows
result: 5:24
